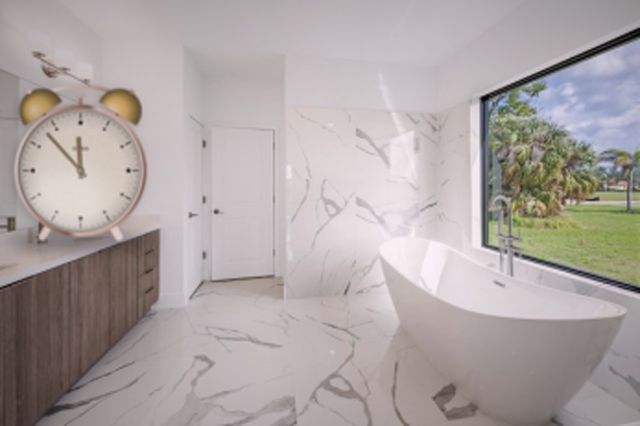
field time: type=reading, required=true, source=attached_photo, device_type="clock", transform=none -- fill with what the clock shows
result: 11:53
